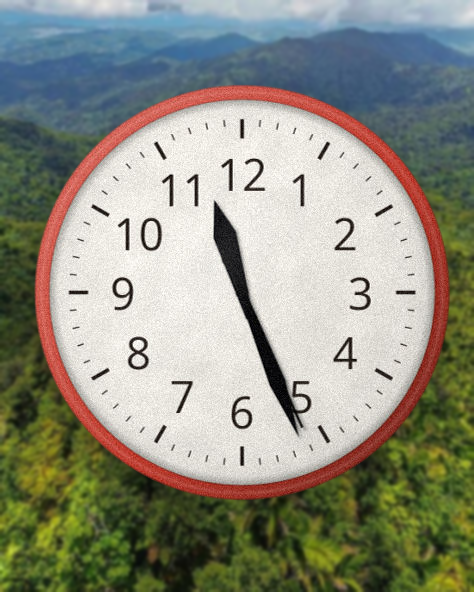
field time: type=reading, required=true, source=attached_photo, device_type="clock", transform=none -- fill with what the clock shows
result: 11:26:26
